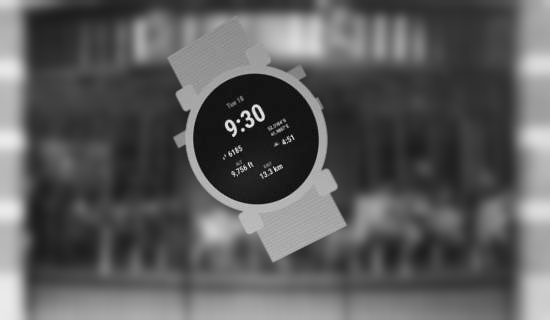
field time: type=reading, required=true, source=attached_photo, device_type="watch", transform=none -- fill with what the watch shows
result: 9:30
